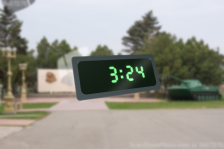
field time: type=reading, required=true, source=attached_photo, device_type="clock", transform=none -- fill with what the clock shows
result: 3:24
